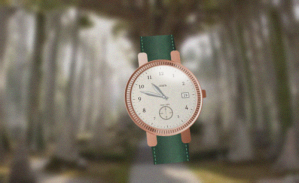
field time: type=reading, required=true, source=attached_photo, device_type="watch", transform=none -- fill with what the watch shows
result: 10:48
